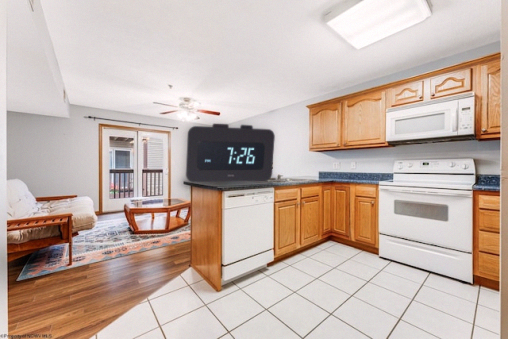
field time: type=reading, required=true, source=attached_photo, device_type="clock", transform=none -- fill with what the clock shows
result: 7:26
